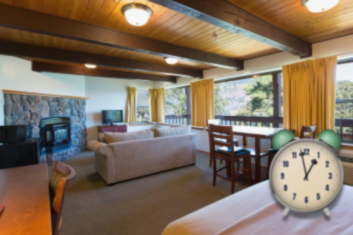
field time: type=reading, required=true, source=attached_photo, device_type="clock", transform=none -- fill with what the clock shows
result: 12:58
